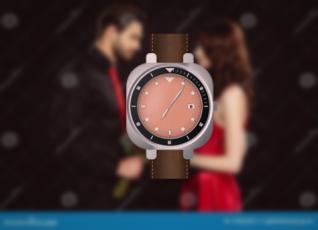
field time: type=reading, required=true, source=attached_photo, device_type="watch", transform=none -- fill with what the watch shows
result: 7:06
